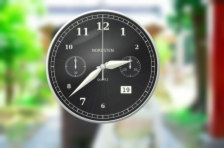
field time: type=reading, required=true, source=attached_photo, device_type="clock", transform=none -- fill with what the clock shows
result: 2:38
